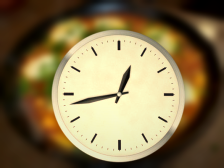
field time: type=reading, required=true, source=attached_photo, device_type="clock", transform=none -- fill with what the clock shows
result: 12:43
